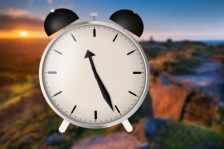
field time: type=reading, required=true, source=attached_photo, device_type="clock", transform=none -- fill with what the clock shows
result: 11:26
